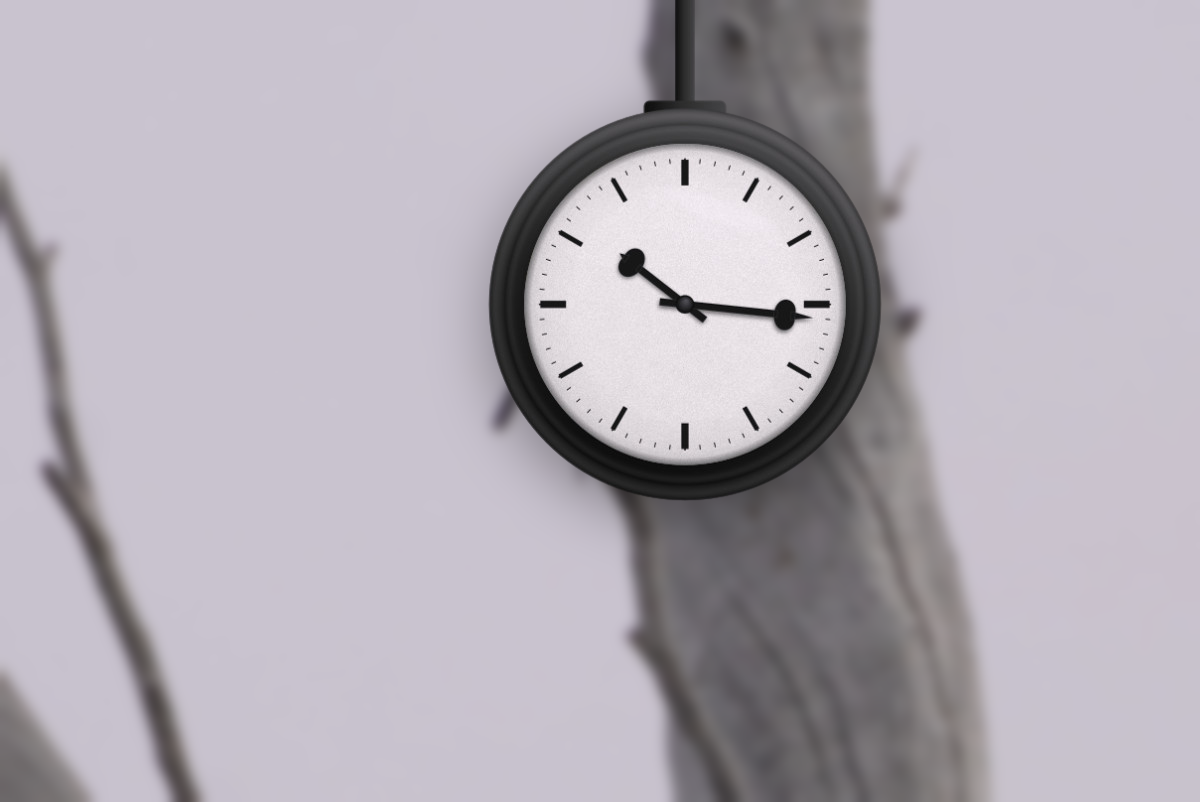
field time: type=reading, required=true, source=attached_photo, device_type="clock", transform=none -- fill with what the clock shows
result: 10:16
